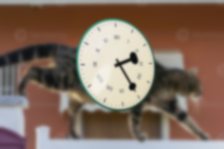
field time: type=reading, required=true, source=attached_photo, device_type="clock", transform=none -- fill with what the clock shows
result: 2:25
